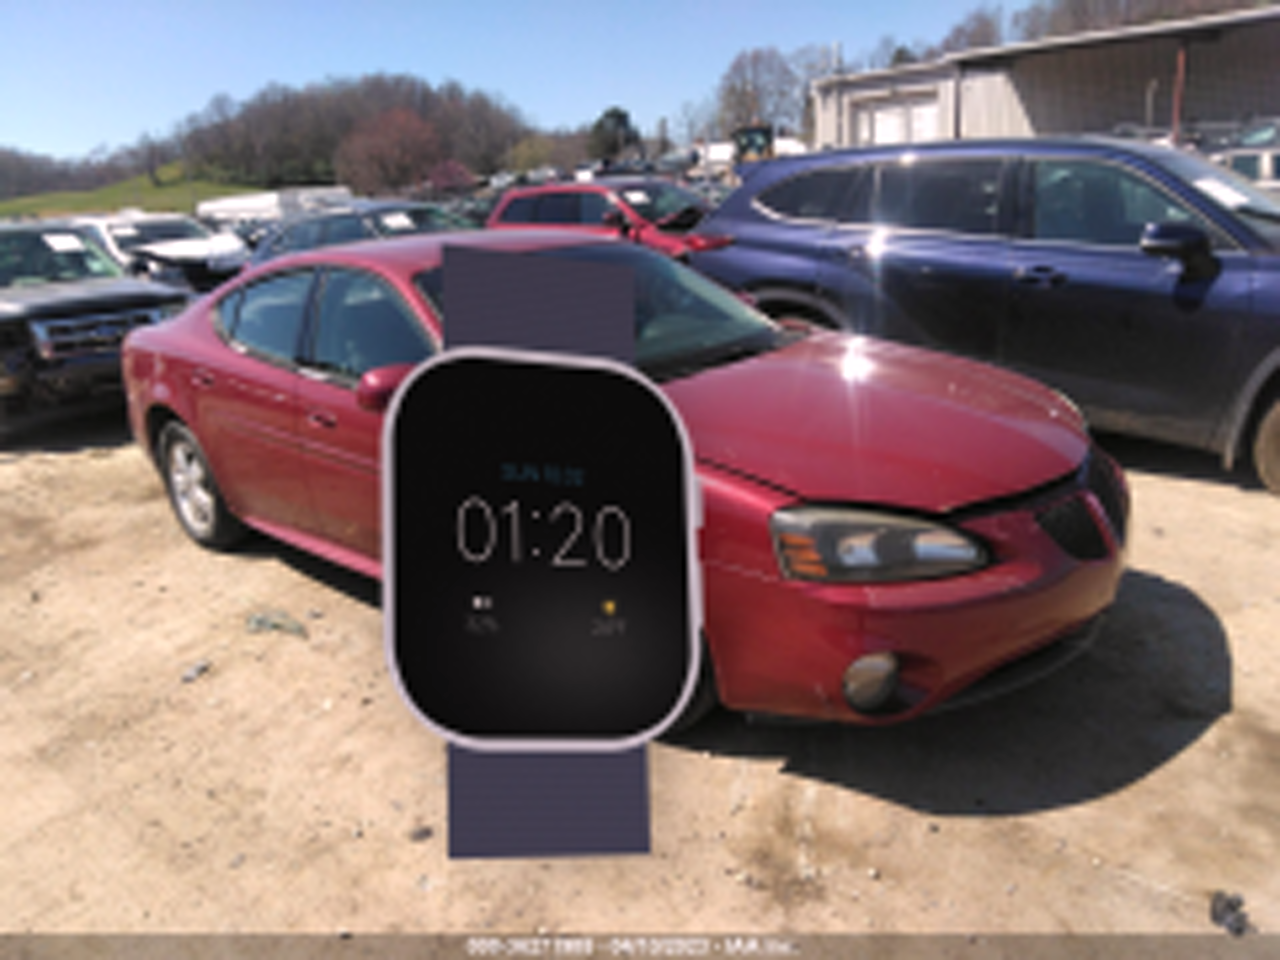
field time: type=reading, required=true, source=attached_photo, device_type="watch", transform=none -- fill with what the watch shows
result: 1:20
